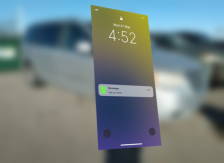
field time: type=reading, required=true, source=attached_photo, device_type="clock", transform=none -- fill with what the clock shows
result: 4:52
